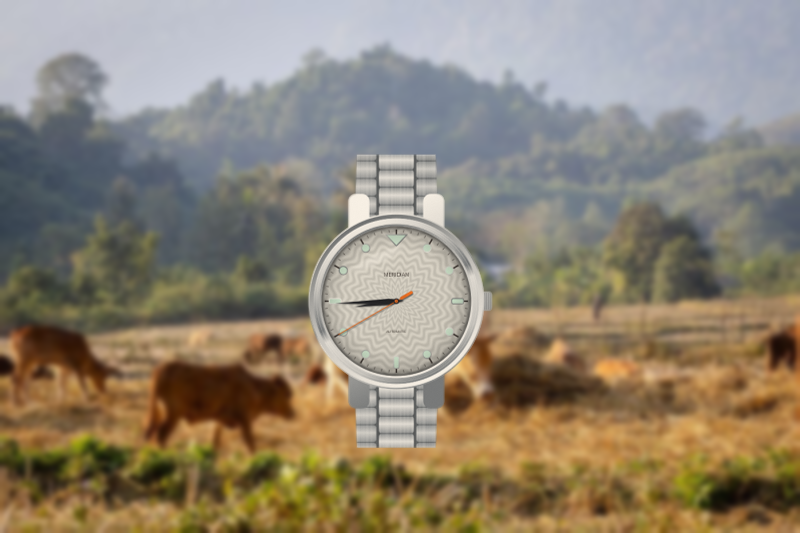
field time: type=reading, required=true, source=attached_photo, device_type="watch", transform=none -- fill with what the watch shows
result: 8:44:40
